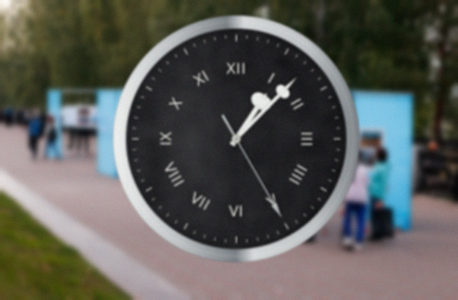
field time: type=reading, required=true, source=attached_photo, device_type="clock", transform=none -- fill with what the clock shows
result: 1:07:25
